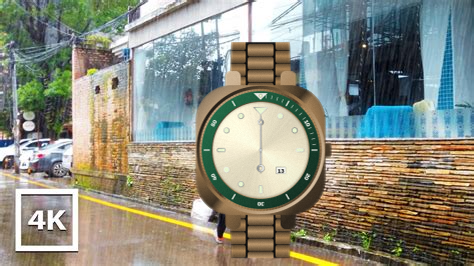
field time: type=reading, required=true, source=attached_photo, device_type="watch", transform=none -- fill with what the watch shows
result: 6:00
